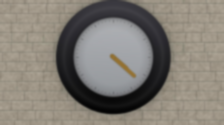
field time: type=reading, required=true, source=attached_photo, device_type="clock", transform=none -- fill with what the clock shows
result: 4:22
